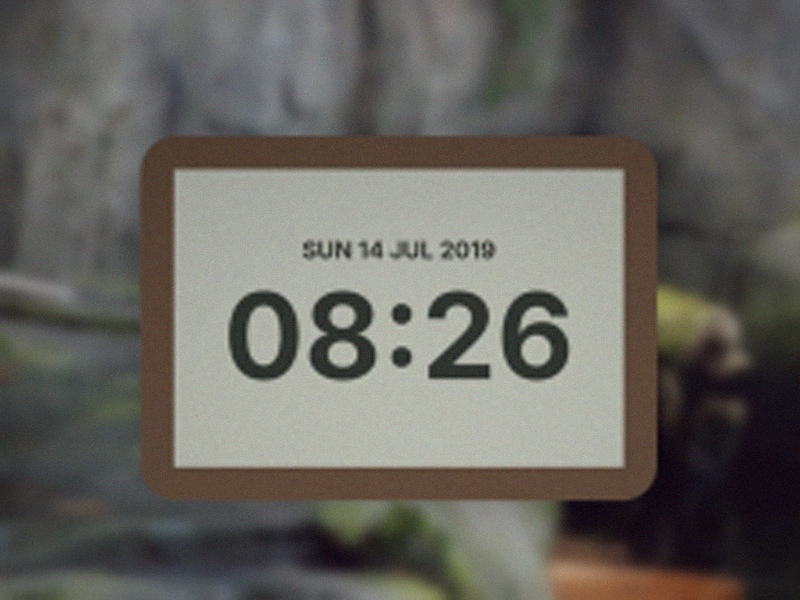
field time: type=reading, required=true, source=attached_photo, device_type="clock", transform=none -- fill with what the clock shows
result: 8:26
